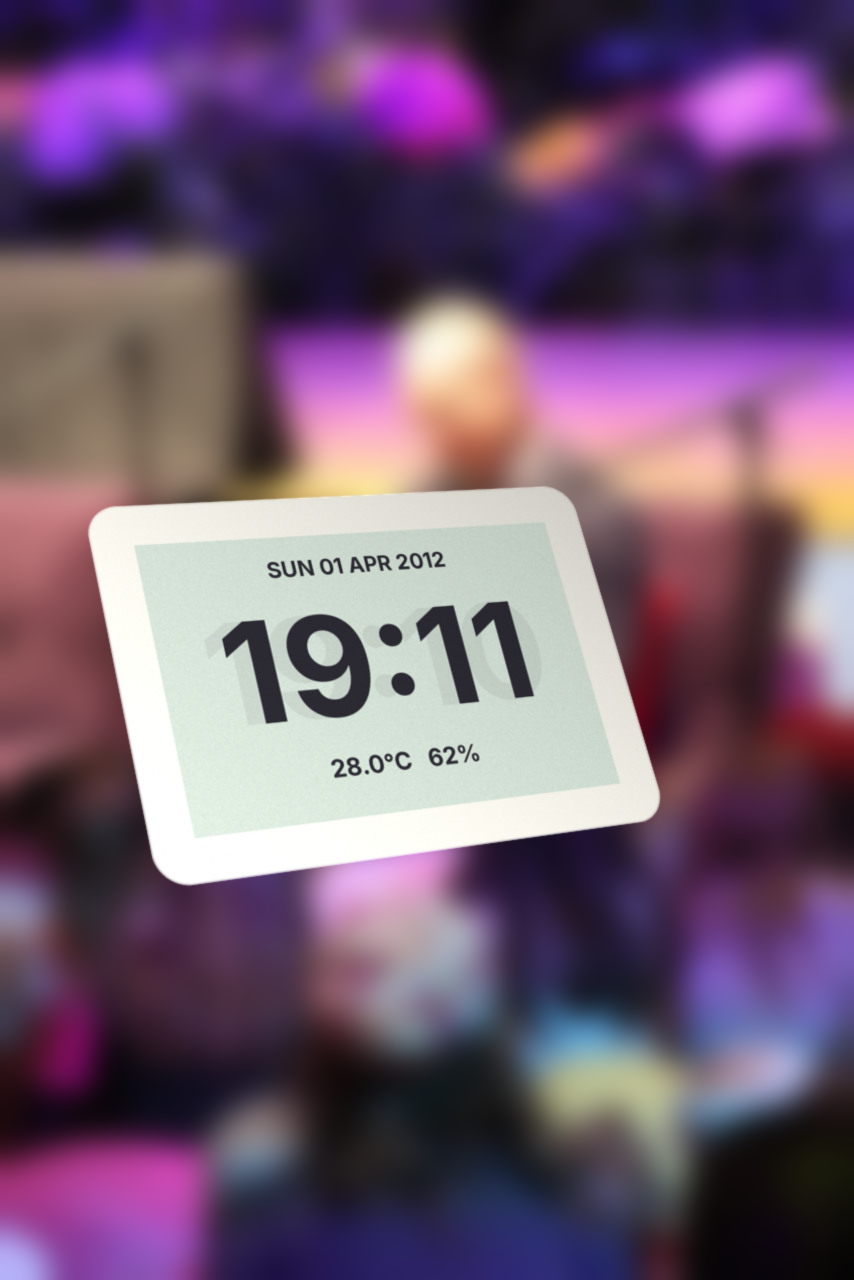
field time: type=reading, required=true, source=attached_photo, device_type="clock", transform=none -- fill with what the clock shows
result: 19:11
